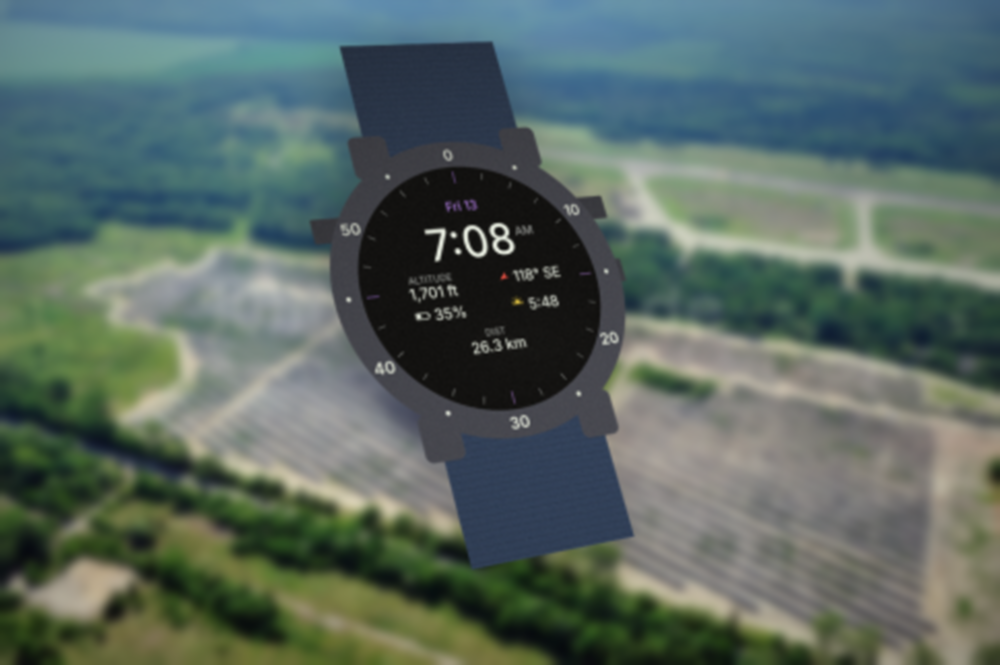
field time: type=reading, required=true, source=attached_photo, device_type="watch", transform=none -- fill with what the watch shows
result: 7:08
